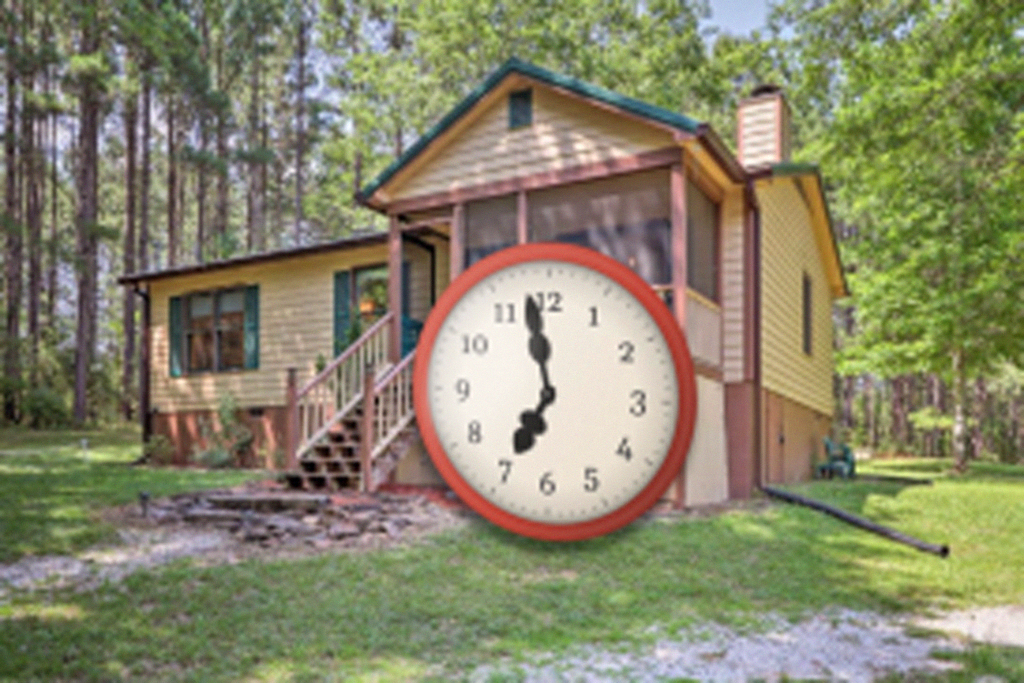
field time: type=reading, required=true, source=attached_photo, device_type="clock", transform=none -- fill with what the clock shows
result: 6:58
